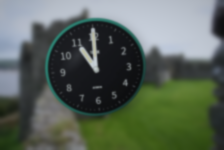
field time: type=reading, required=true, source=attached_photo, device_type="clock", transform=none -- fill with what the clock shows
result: 11:00
